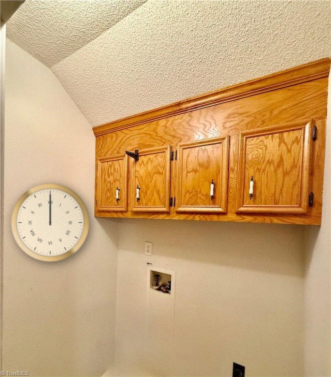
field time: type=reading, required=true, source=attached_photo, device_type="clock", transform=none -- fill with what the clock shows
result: 12:00
